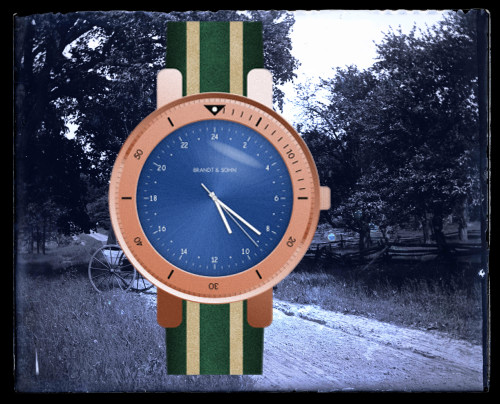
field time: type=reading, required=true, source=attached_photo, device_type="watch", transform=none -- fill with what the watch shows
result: 10:21:23
